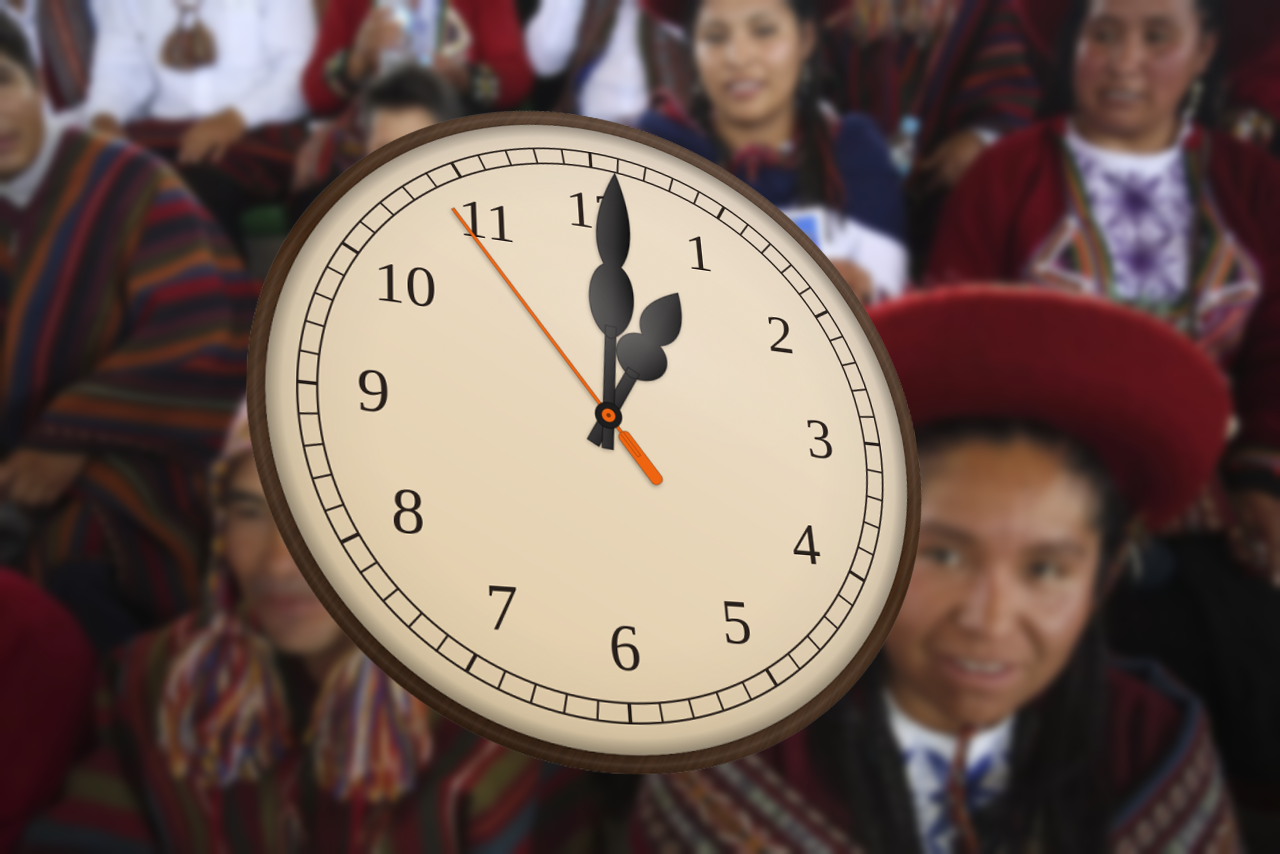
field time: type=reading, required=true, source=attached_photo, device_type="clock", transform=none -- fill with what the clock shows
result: 1:00:54
